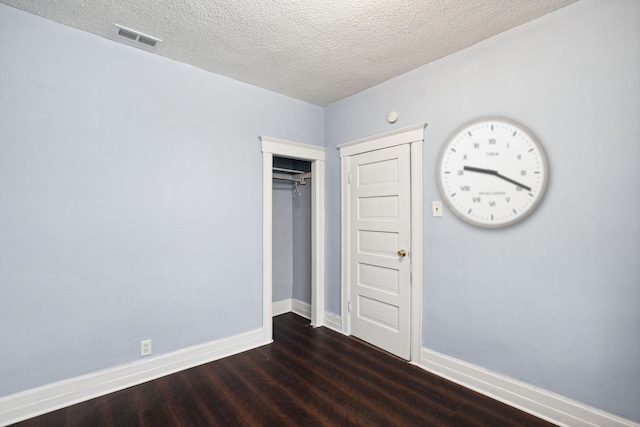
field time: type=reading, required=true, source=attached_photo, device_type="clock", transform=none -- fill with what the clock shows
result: 9:19
